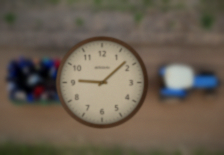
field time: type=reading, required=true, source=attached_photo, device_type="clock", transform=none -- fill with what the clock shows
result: 9:08
